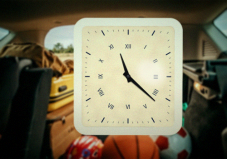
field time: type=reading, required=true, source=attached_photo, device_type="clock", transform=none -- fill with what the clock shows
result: 11:22
